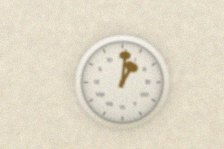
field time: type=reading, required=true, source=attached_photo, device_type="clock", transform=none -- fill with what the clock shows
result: 1:01
